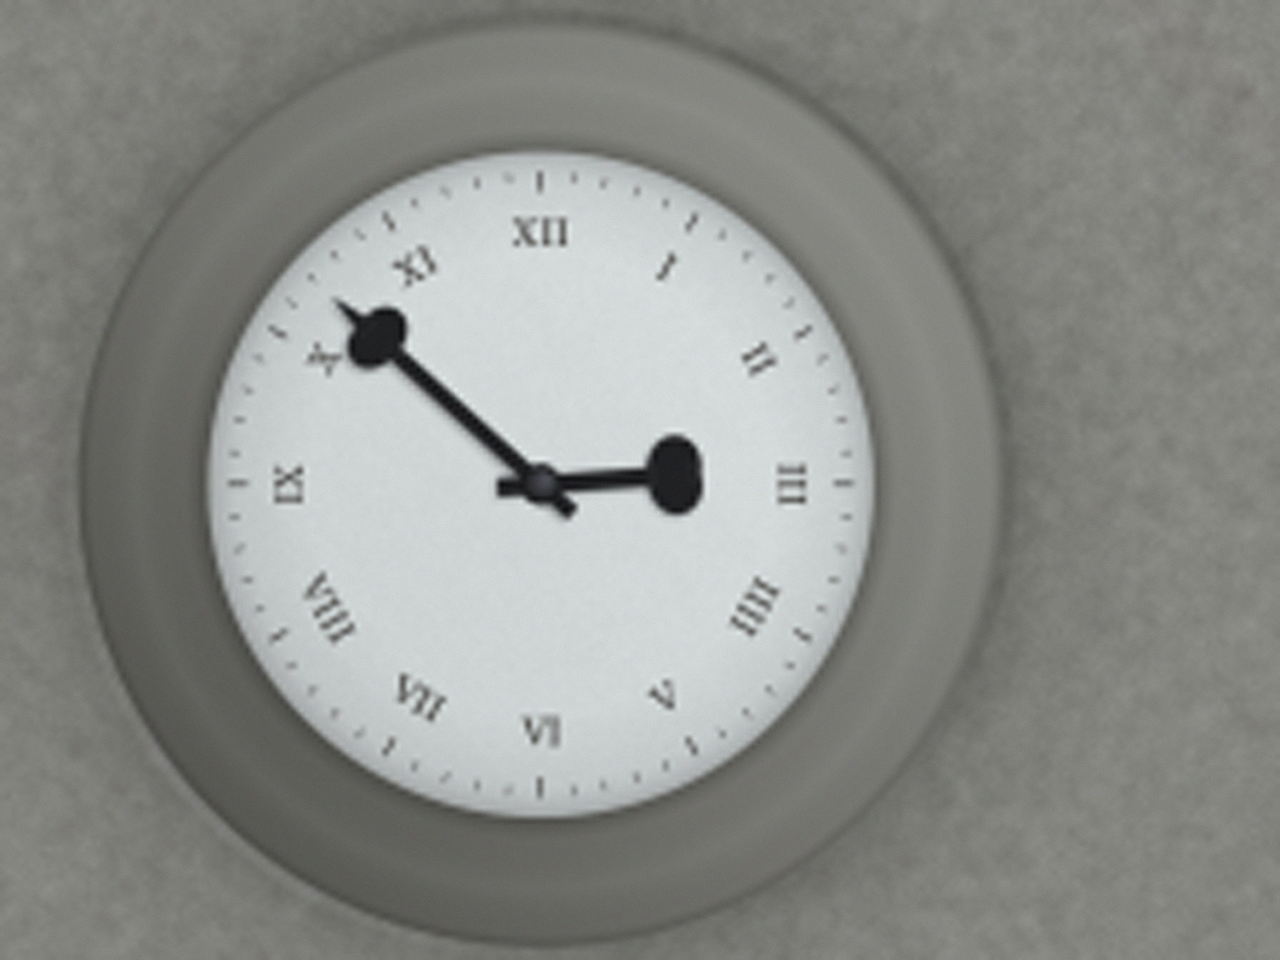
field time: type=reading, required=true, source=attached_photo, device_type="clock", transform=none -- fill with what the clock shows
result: 2:52
